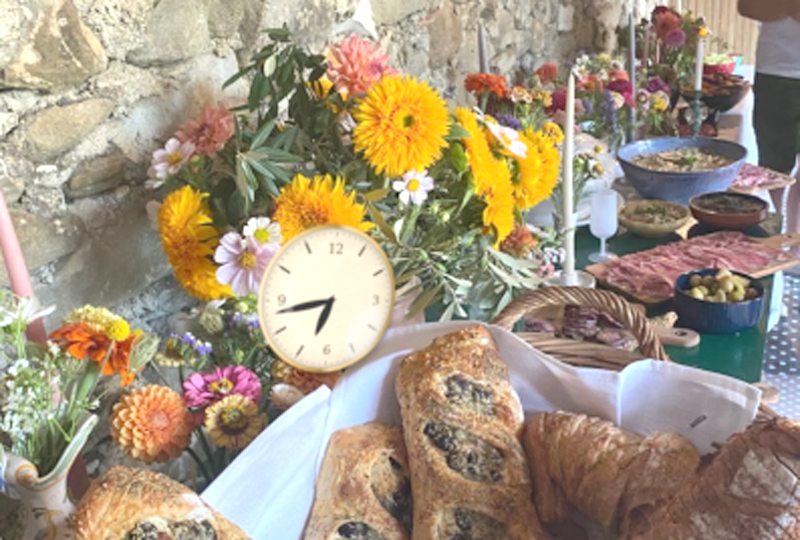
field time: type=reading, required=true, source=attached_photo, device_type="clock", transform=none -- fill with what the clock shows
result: 6:43
